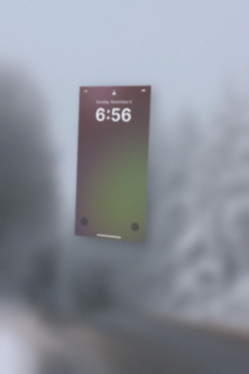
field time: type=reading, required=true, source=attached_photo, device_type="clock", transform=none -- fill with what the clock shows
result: 6:56
